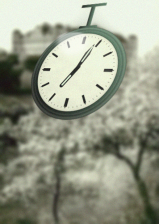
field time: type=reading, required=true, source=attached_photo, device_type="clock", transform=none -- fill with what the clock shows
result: 7:04
